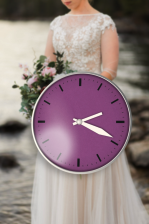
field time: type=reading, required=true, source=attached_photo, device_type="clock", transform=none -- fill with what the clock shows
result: 2:19
